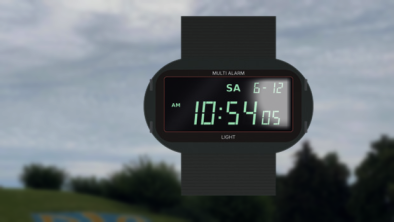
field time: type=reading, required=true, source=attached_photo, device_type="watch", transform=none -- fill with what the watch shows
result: 10:54:05
